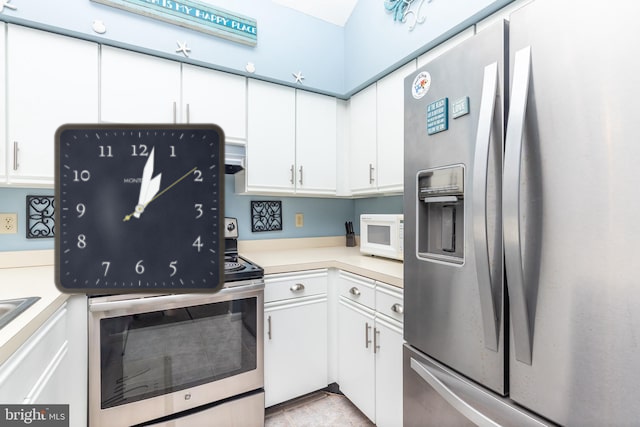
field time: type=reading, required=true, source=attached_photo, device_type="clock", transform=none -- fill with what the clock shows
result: 1:02:09
